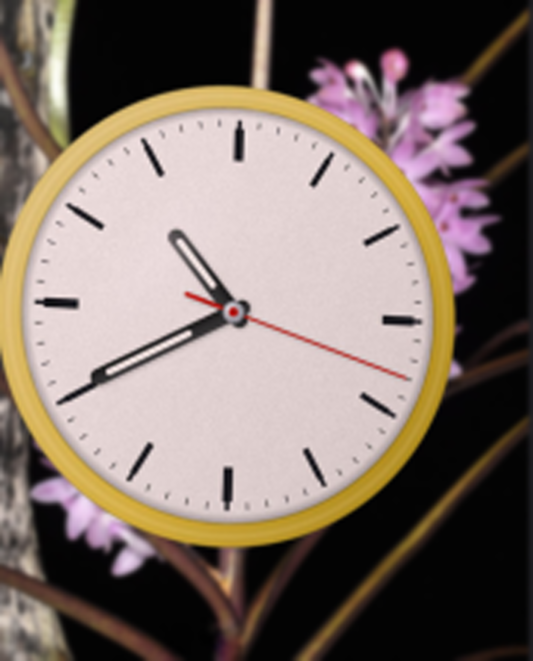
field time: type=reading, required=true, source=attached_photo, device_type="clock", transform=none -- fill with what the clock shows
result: 10:40:18
